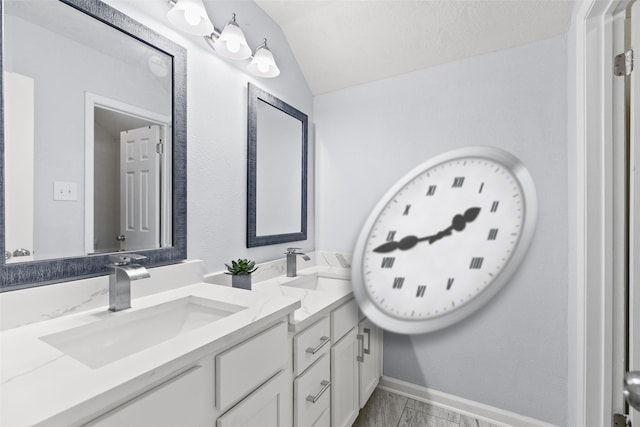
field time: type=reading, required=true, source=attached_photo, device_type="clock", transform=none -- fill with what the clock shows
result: 1:43
